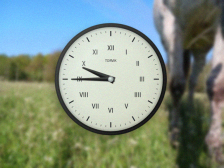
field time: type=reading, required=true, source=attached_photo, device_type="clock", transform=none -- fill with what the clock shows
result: 9:45
